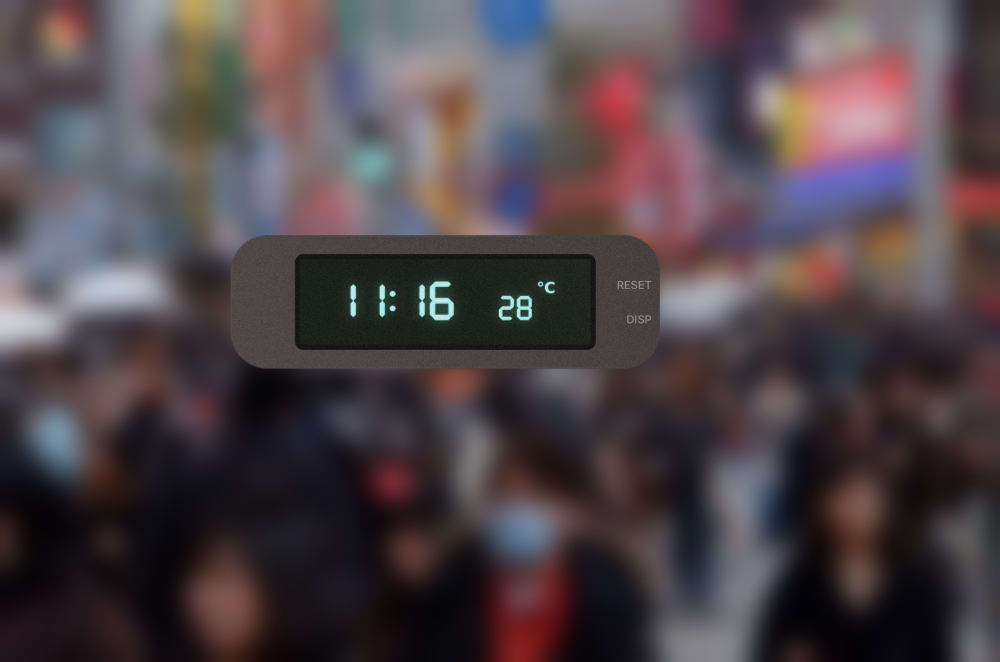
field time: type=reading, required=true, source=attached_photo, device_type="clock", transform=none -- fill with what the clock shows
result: 11:16
